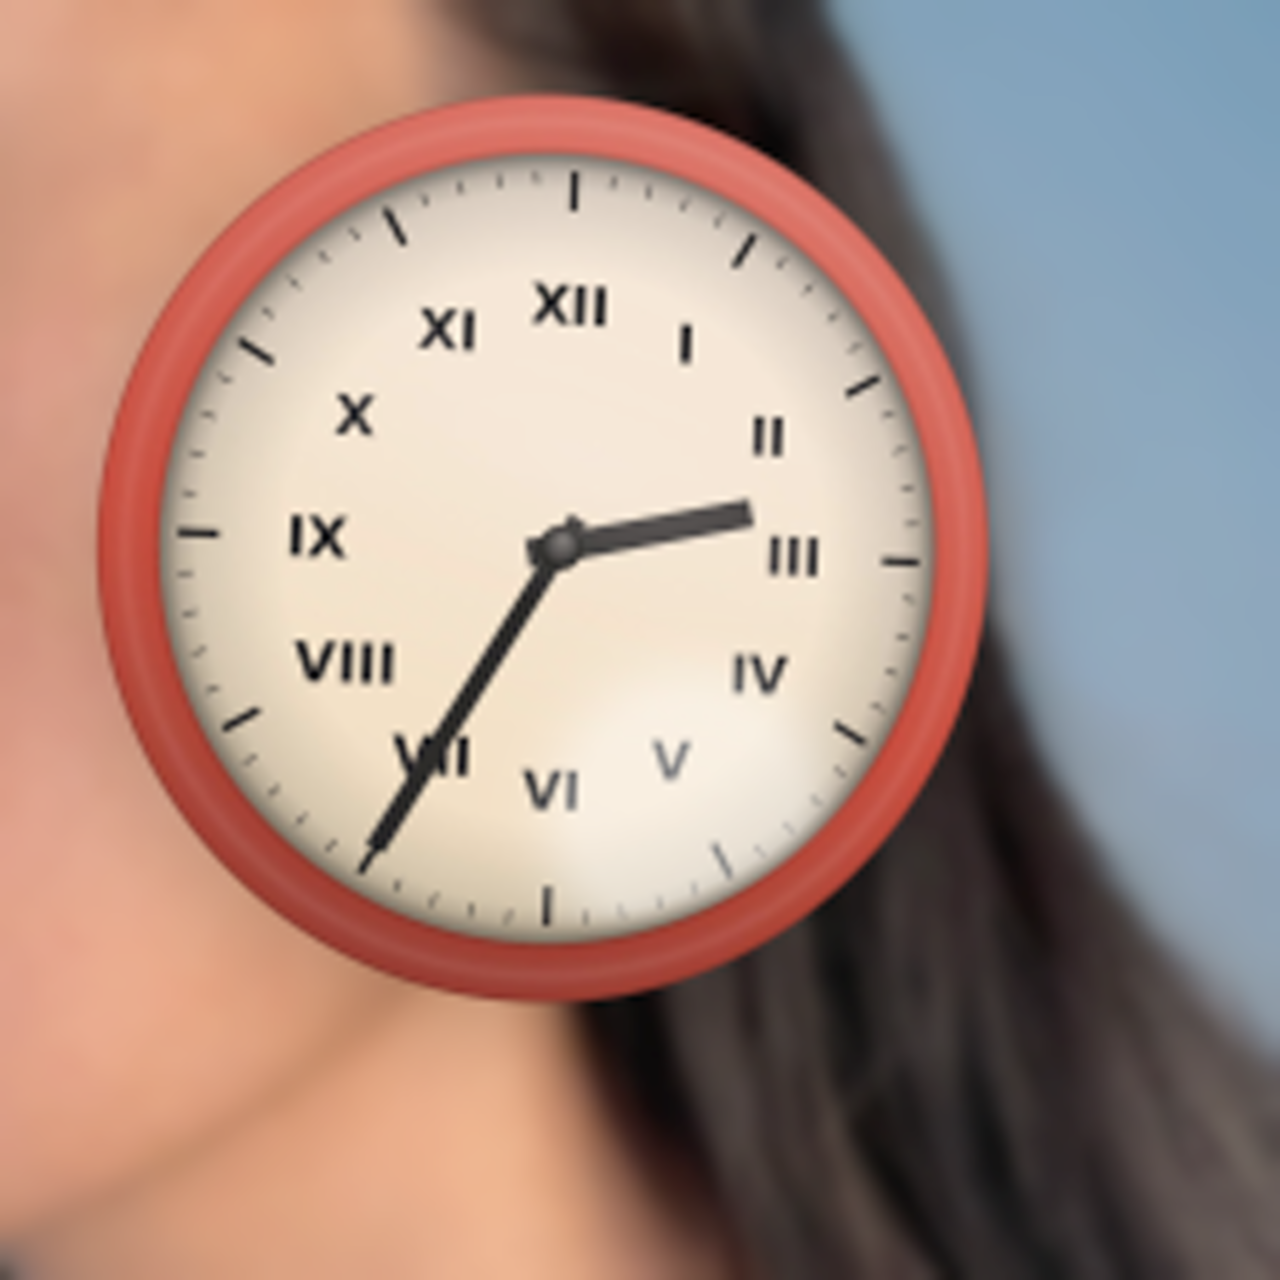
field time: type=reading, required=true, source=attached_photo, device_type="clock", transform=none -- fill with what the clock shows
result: 2:35
